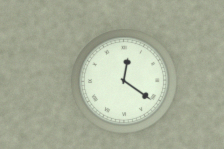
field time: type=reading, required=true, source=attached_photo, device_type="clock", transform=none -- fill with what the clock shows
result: 12:21
